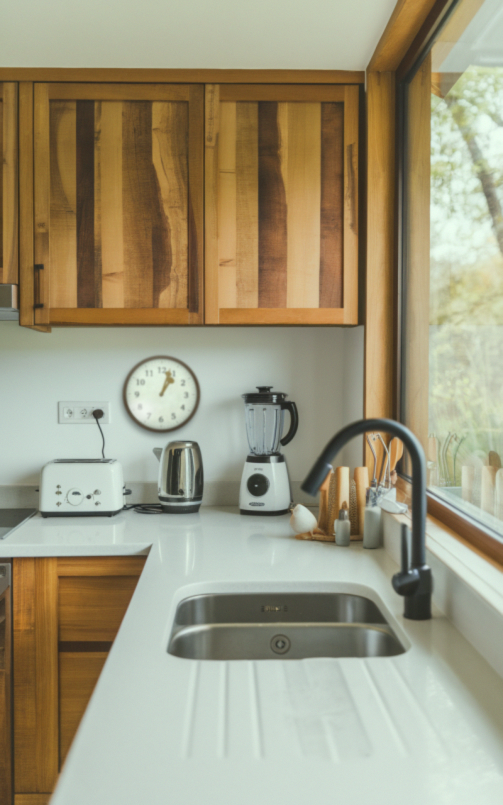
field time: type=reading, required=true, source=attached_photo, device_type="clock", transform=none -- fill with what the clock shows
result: 1:03
